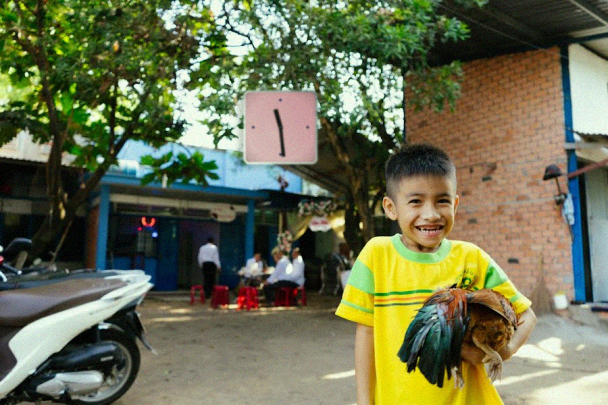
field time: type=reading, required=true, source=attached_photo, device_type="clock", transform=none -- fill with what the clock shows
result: 11:29
